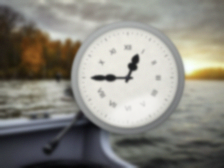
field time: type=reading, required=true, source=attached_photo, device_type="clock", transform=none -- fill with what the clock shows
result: 12:45
